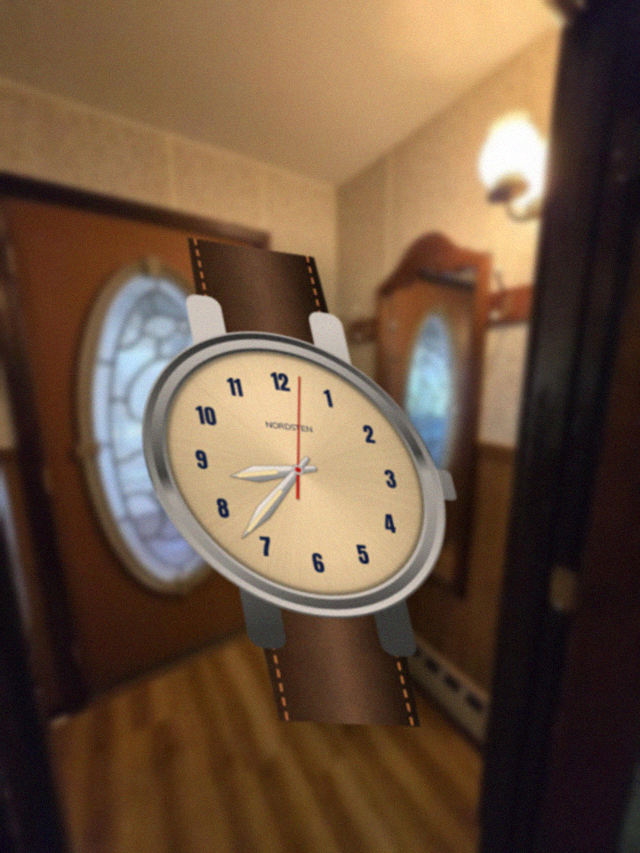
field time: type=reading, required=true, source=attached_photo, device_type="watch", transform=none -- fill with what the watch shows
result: 8:37:02
